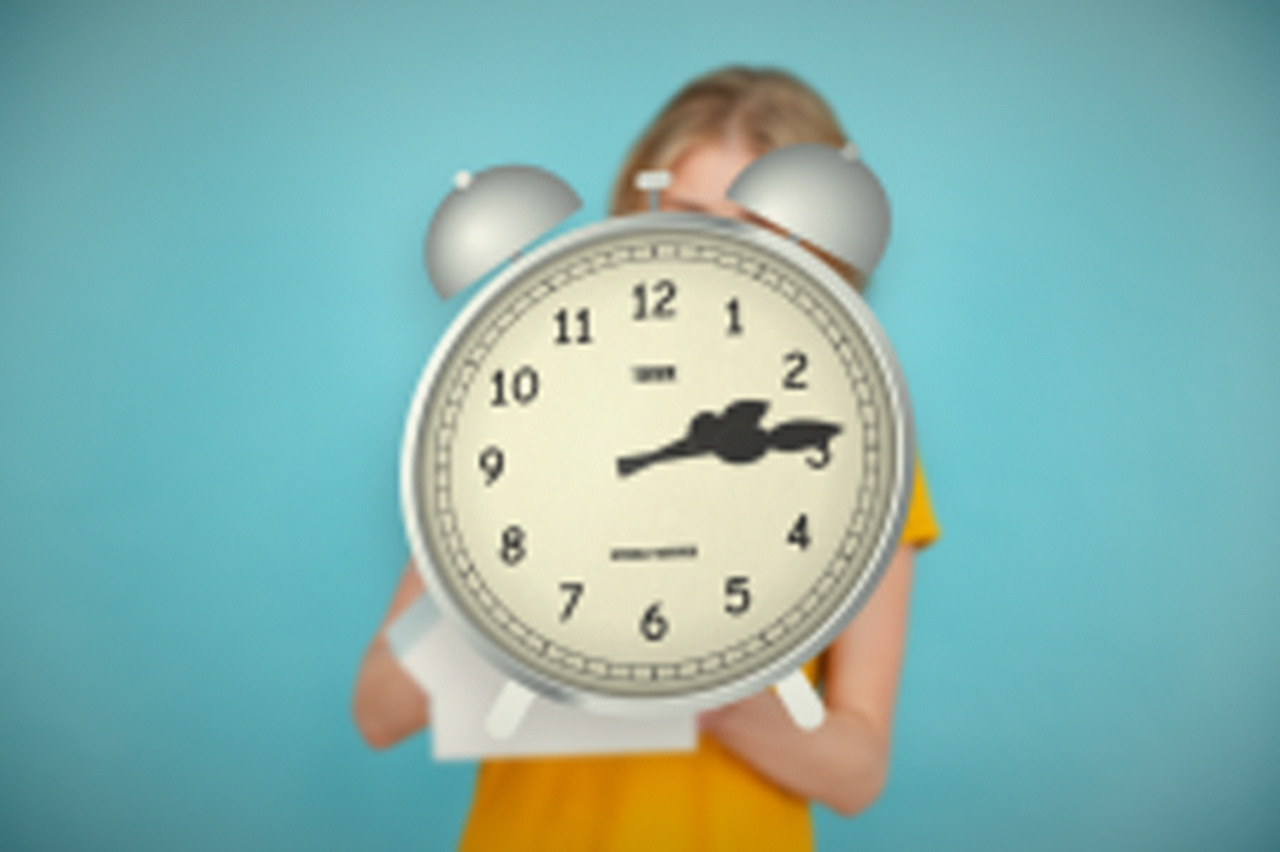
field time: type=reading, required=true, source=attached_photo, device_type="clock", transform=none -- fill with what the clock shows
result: 2:14
